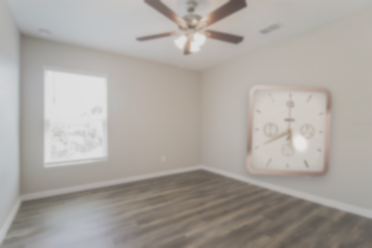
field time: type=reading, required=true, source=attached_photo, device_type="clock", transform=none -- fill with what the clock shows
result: 5:40
